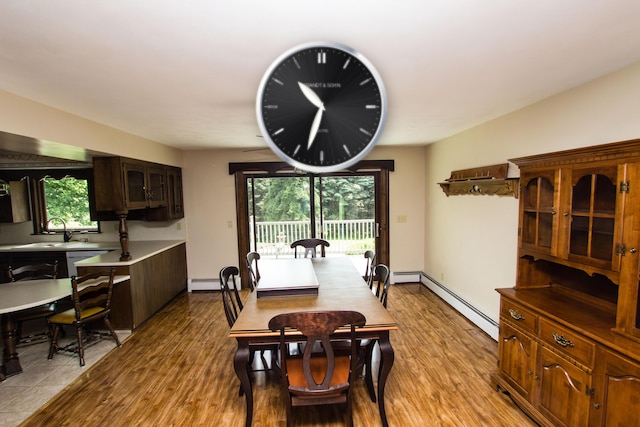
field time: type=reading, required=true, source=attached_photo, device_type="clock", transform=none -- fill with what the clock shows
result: 10:33
